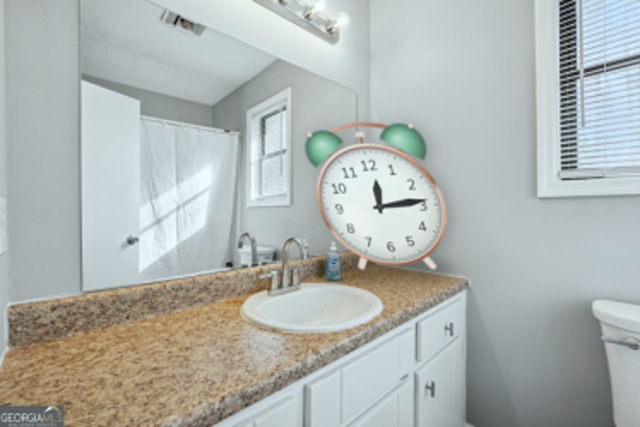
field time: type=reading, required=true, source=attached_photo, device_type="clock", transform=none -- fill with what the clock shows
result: 12:14
